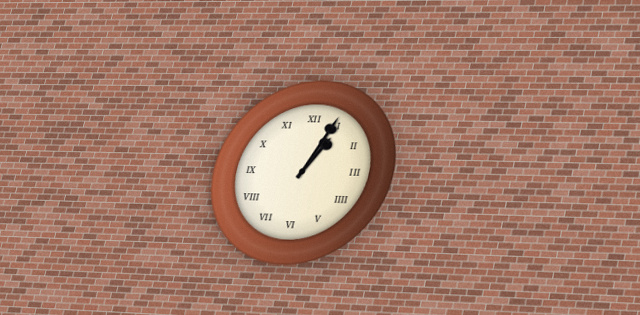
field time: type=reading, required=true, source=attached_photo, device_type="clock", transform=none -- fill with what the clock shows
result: 1:04
